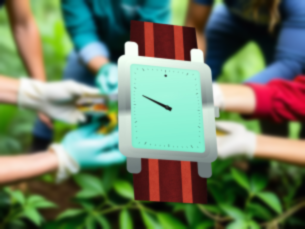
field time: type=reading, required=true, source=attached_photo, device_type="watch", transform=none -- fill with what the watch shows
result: 9:49
